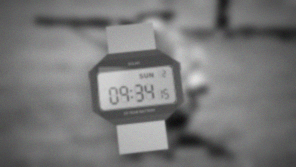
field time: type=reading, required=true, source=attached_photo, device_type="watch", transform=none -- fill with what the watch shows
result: 9:34:15
